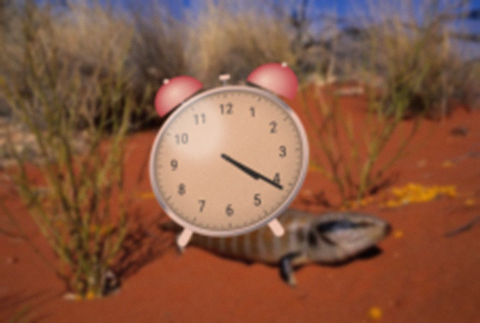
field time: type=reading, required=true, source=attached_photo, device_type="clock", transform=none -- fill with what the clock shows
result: 4:21
